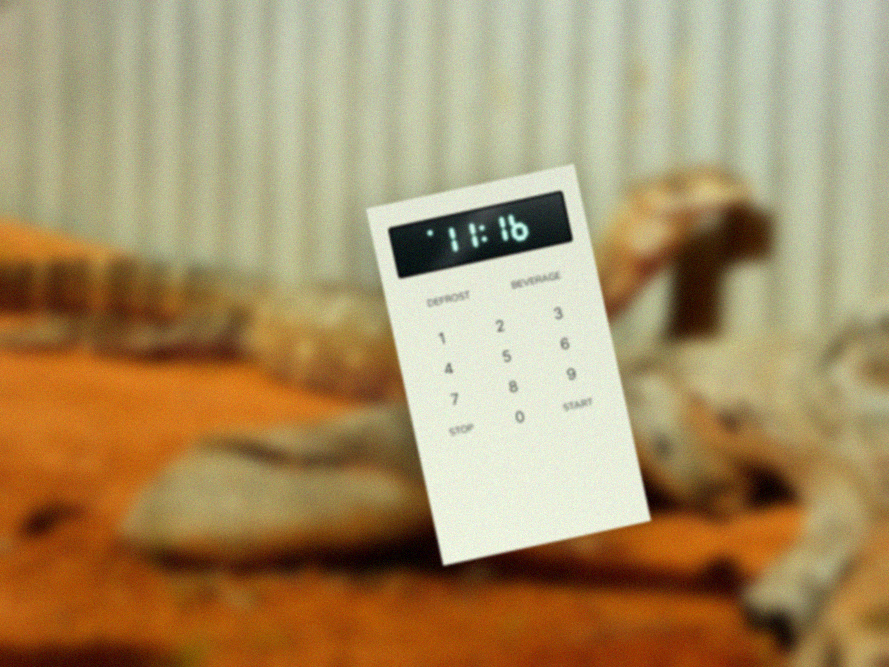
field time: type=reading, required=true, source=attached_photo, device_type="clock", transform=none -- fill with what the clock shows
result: 11:16
